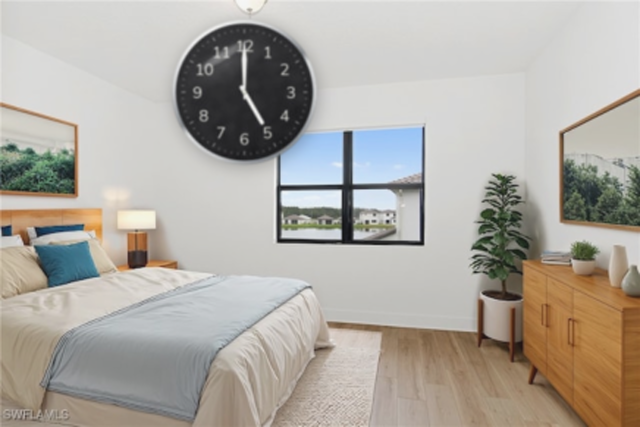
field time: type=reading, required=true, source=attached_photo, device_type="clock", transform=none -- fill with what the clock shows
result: 5:00
